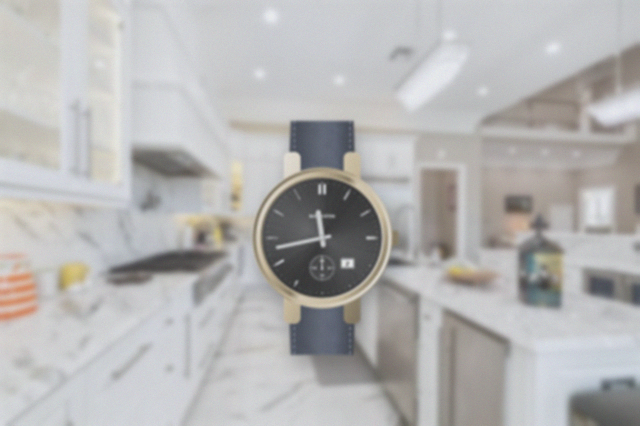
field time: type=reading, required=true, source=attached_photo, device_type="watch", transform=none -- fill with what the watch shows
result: 11:43
